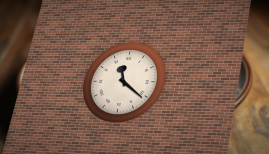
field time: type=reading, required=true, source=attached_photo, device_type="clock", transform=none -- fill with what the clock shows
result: 11:21
